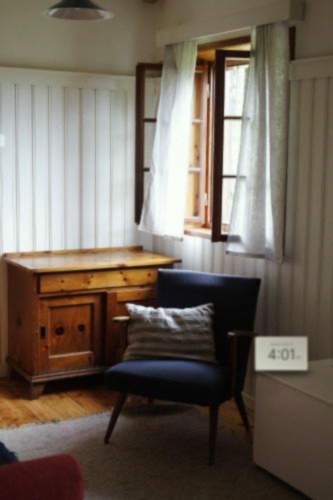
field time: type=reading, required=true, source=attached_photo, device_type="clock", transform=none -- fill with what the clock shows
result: 4:01
